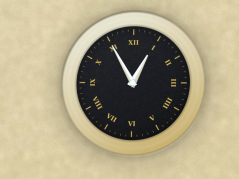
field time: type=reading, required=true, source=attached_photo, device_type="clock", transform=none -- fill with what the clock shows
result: 12:55
